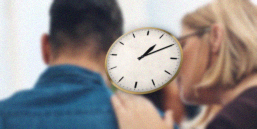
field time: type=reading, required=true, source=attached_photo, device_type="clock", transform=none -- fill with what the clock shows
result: 1:10
